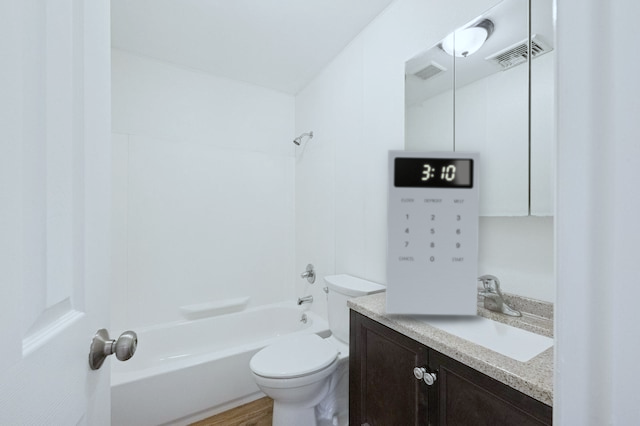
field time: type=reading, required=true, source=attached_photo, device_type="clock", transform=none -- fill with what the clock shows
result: 3:10
